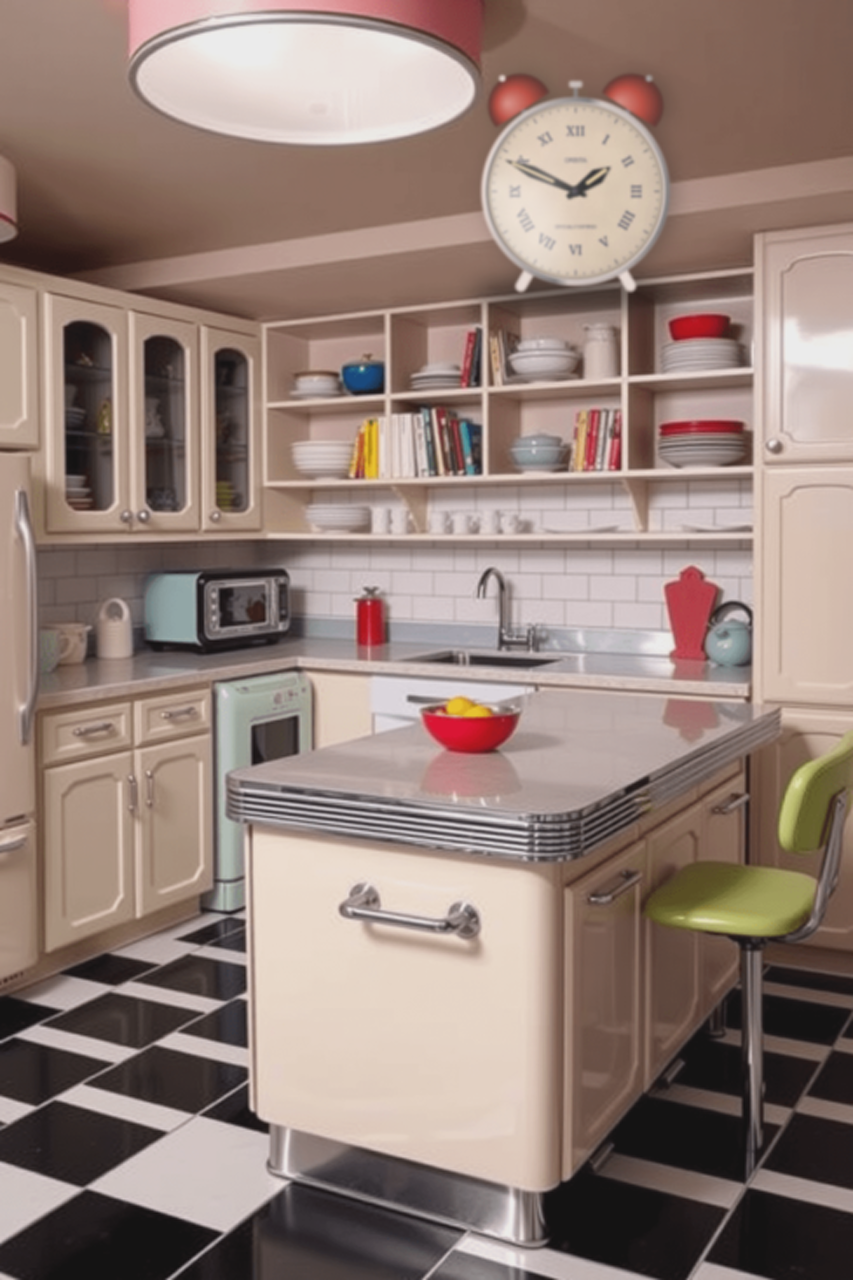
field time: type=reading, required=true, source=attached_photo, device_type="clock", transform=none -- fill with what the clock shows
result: 1:49
